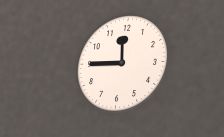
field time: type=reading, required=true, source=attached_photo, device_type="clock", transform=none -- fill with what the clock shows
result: 11:45
